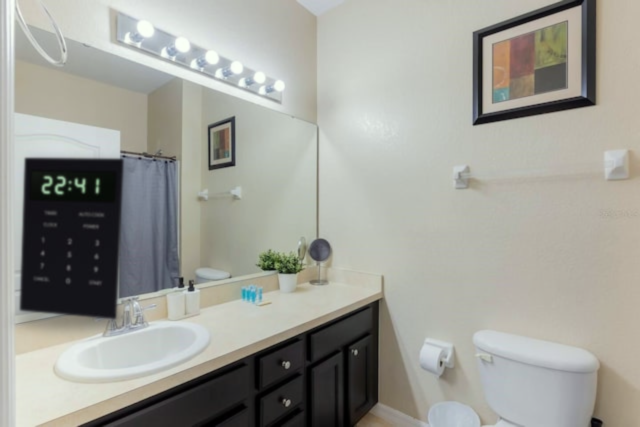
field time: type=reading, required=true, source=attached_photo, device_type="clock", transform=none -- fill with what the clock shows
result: 22:41
